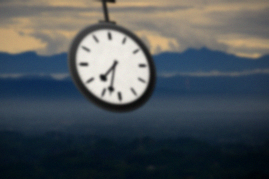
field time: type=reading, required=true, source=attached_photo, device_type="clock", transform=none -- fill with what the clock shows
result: 7:33
